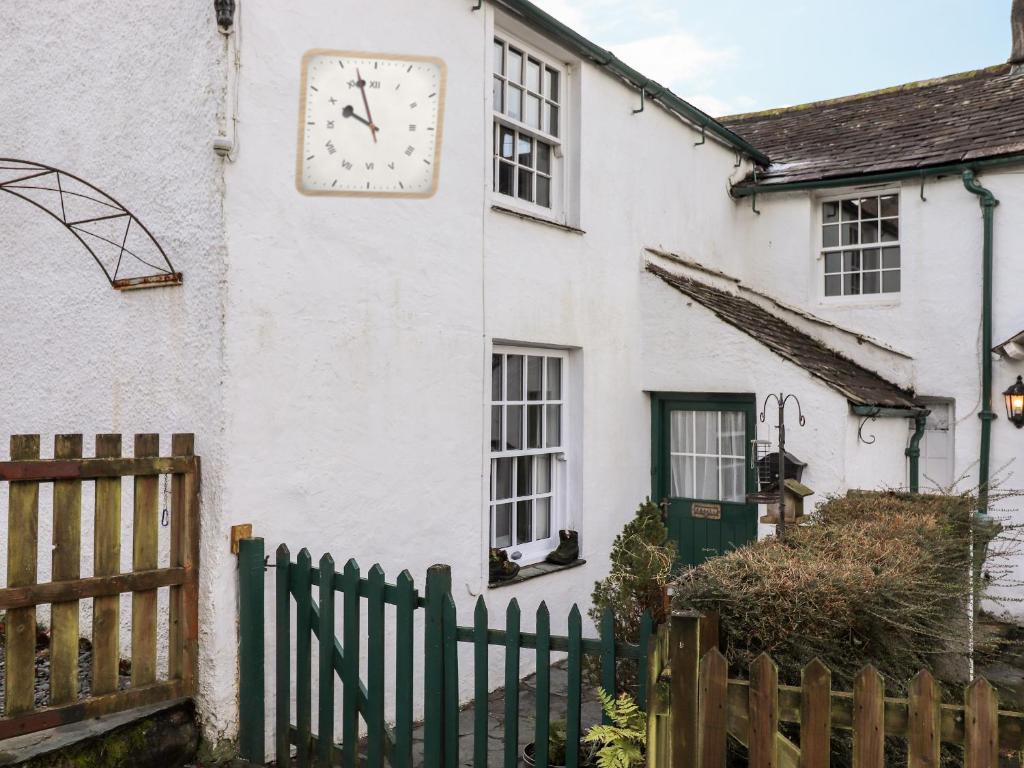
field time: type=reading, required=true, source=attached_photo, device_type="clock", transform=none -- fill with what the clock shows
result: 9:56:57
